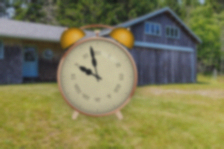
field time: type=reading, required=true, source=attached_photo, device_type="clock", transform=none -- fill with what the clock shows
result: 9:58
